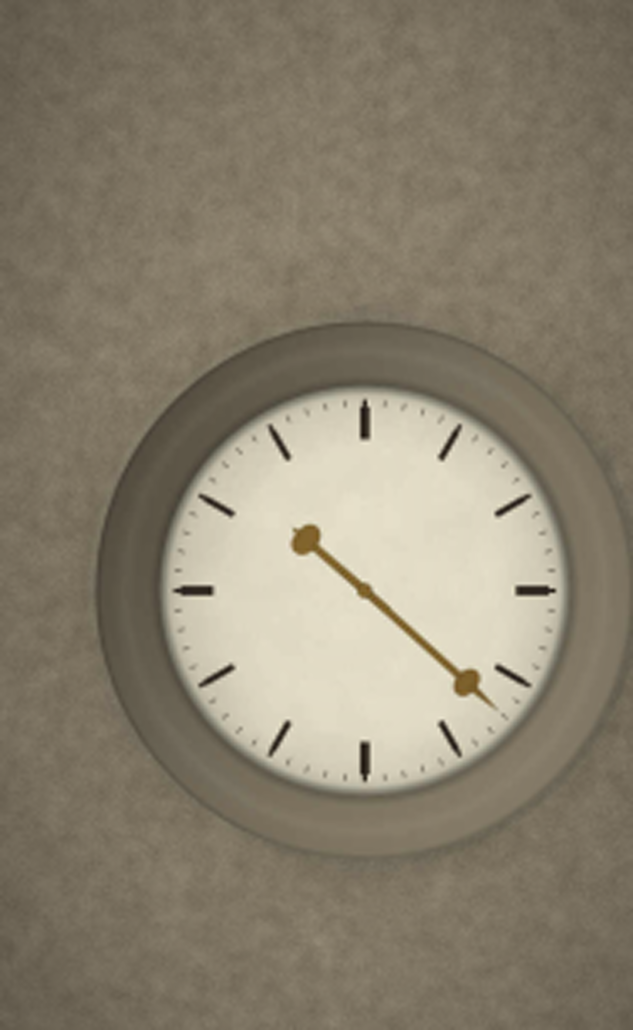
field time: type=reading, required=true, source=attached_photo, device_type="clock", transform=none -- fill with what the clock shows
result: 10:22
